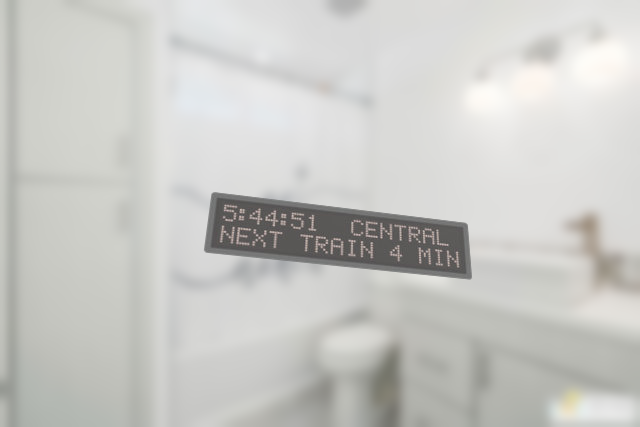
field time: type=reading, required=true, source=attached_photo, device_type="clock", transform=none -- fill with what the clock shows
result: 5:44:51
